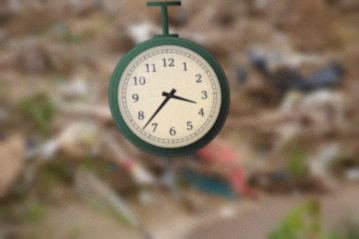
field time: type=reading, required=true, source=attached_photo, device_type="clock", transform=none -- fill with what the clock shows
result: 3:37
